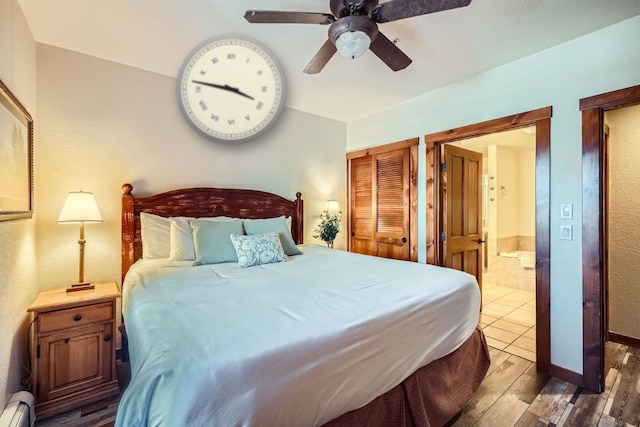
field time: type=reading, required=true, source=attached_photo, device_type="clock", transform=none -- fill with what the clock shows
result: 3:47
